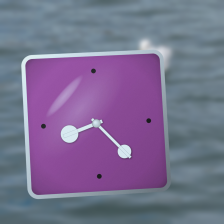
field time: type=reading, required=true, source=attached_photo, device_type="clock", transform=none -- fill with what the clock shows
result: 8:23
